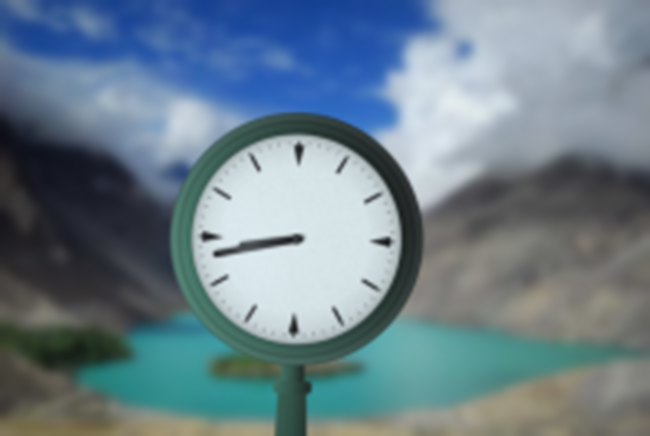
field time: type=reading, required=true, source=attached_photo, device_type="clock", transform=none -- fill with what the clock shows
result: 8:43
